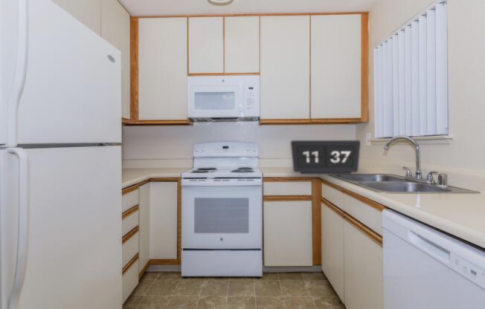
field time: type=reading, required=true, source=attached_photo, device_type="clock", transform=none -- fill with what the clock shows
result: 11:37
